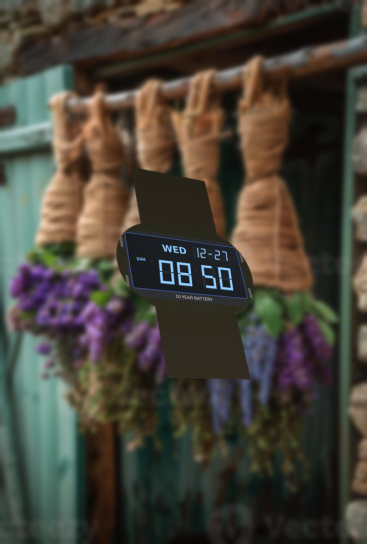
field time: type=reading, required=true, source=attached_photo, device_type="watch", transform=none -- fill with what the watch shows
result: 8:50
